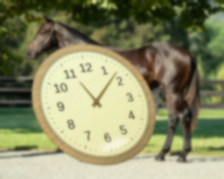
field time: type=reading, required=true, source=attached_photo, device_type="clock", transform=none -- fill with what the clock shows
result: 11:08
